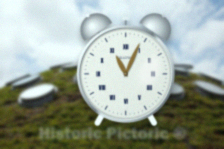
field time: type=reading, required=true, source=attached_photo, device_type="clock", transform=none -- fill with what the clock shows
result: 11:04
